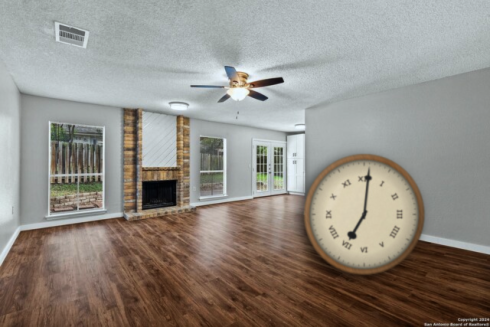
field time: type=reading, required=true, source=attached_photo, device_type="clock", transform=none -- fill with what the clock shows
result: 7:01
